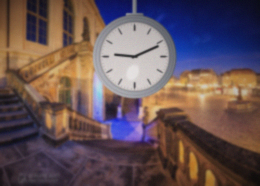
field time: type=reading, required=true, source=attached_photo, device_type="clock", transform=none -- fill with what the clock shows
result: 9:11
